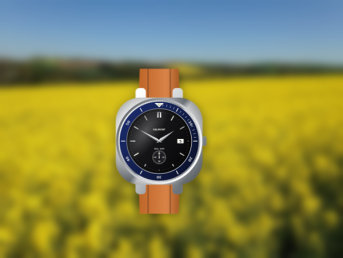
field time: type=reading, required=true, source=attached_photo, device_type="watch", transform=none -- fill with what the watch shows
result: 1:50
